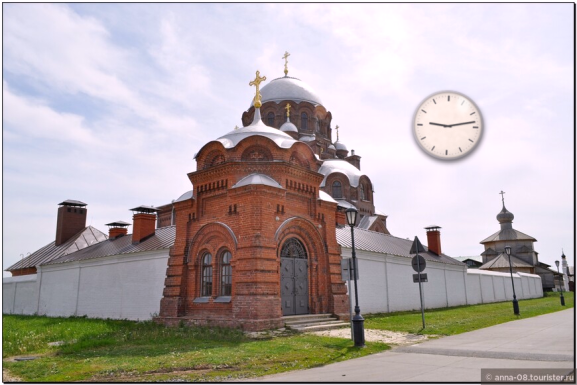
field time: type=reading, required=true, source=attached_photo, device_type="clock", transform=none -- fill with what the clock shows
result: 9:13
